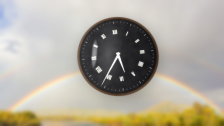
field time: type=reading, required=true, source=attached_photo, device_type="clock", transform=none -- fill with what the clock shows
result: 5:36
